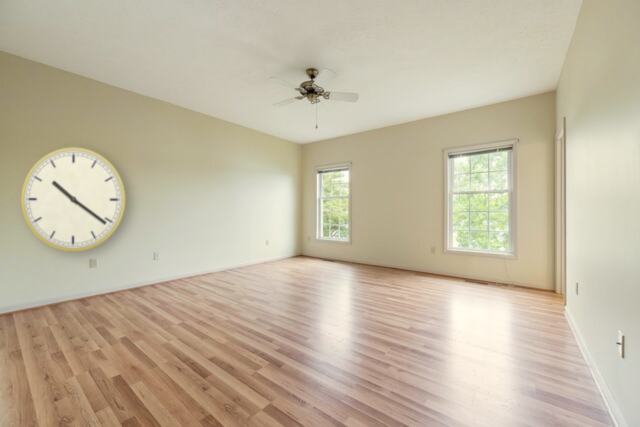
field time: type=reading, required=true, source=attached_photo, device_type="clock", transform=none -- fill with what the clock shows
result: 10:21
